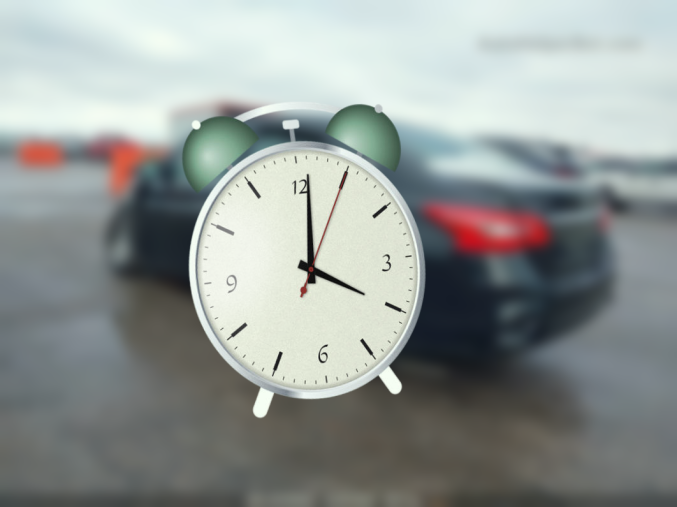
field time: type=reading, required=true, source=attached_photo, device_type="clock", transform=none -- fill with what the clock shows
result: 4:01:05
